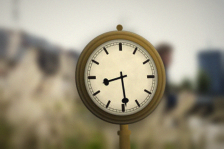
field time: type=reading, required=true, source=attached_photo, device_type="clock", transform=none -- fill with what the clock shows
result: 8:29
